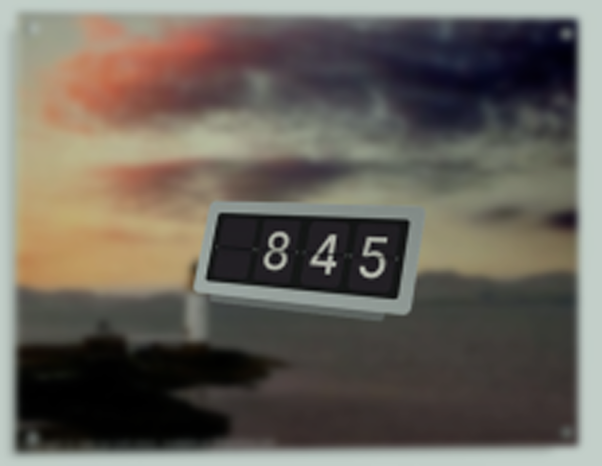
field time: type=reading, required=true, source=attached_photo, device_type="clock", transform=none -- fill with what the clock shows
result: 8:45
